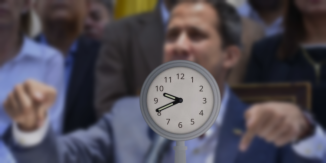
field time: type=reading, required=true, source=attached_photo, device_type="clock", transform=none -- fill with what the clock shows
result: 9:41
